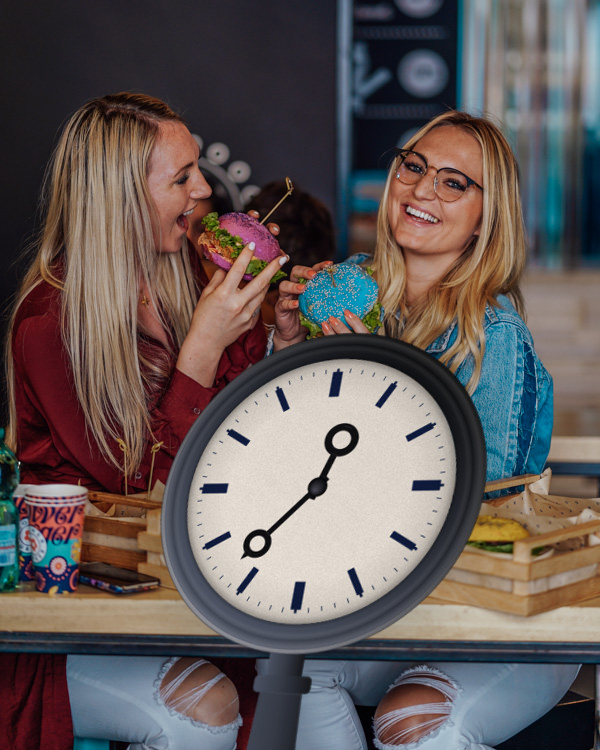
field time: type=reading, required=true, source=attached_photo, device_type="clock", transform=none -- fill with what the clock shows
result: 12:37
